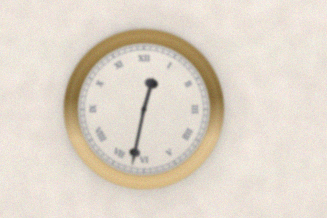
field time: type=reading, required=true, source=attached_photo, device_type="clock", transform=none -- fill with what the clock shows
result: 12:32
